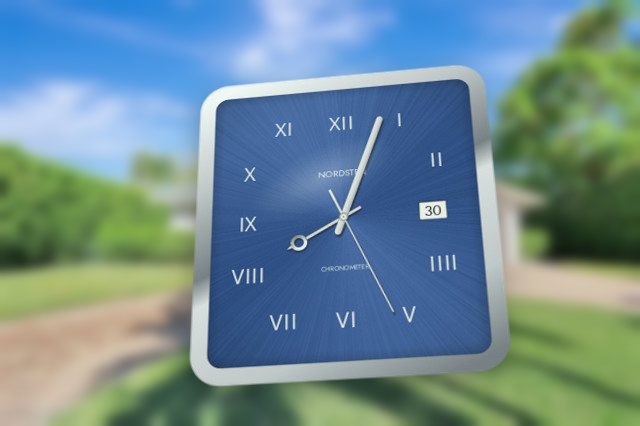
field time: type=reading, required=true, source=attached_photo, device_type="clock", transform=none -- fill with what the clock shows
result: 8:03:26
